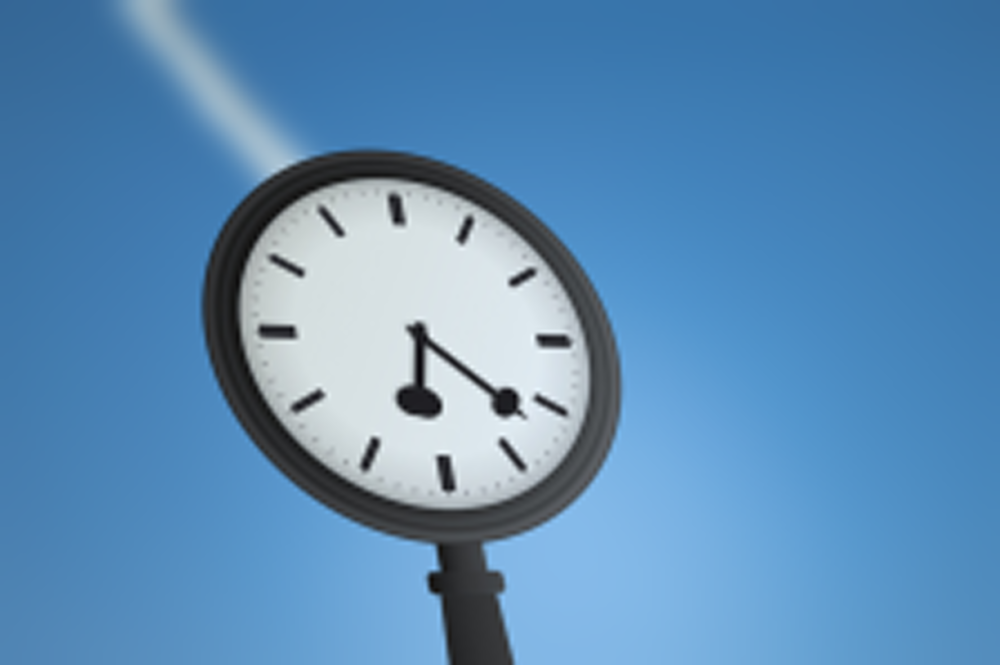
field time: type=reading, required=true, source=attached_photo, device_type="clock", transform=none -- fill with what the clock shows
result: 6:22
